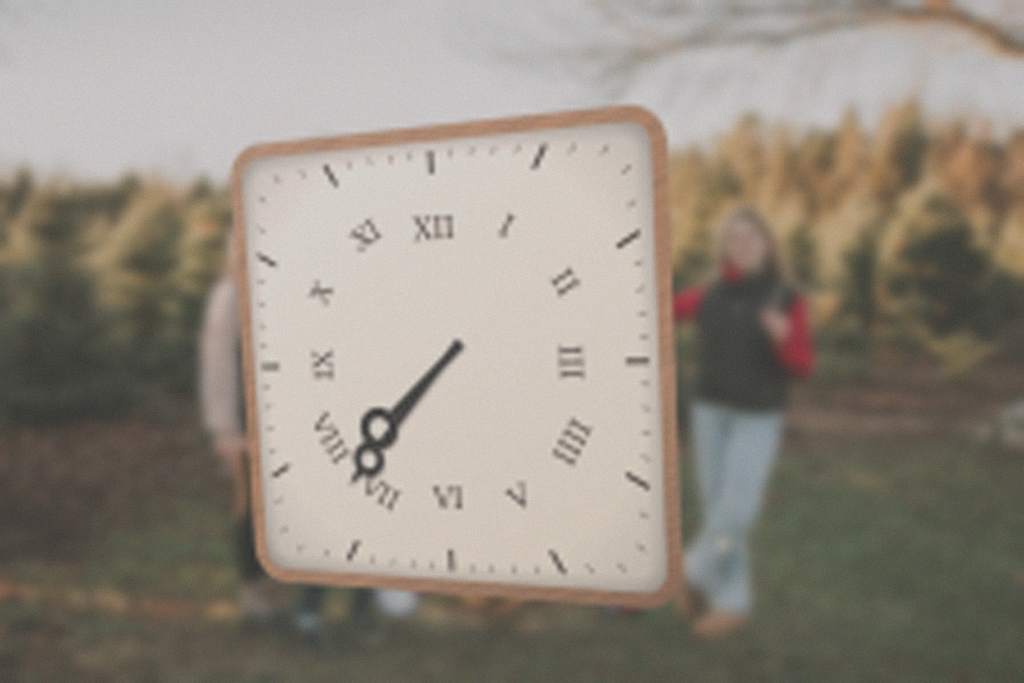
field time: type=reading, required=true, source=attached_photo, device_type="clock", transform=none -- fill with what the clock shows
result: 7:37
